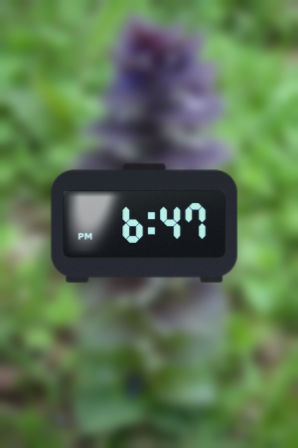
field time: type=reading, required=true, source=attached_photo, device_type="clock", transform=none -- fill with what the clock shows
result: 6:47
